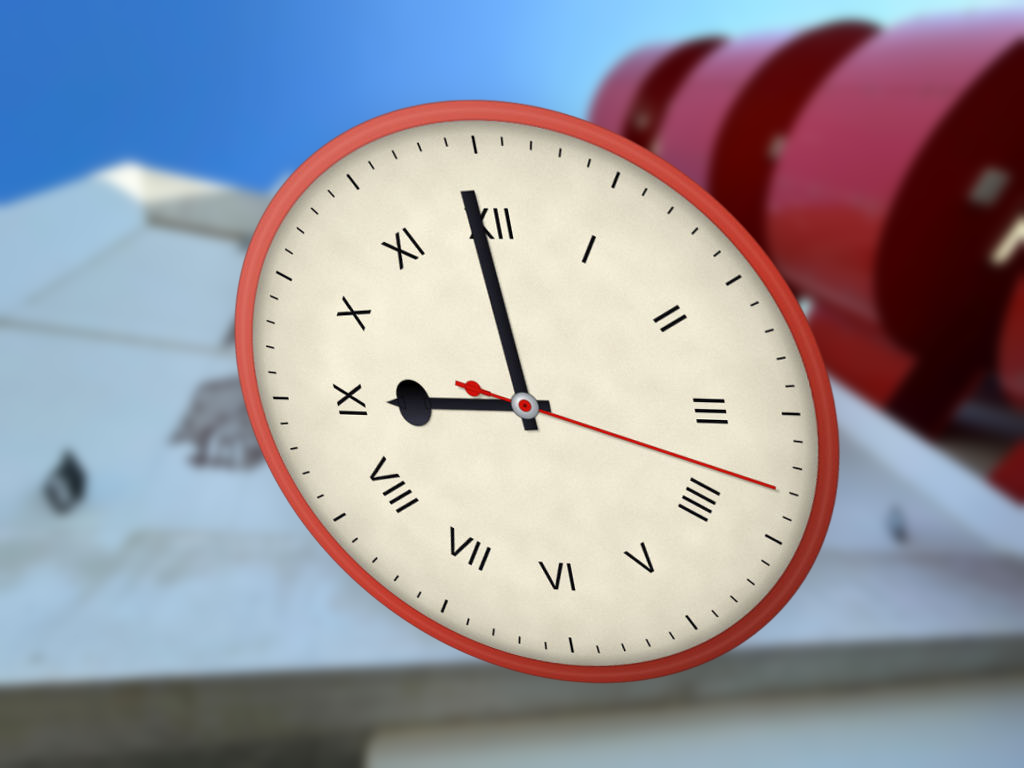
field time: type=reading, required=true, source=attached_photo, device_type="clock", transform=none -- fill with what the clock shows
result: 8:59:18
